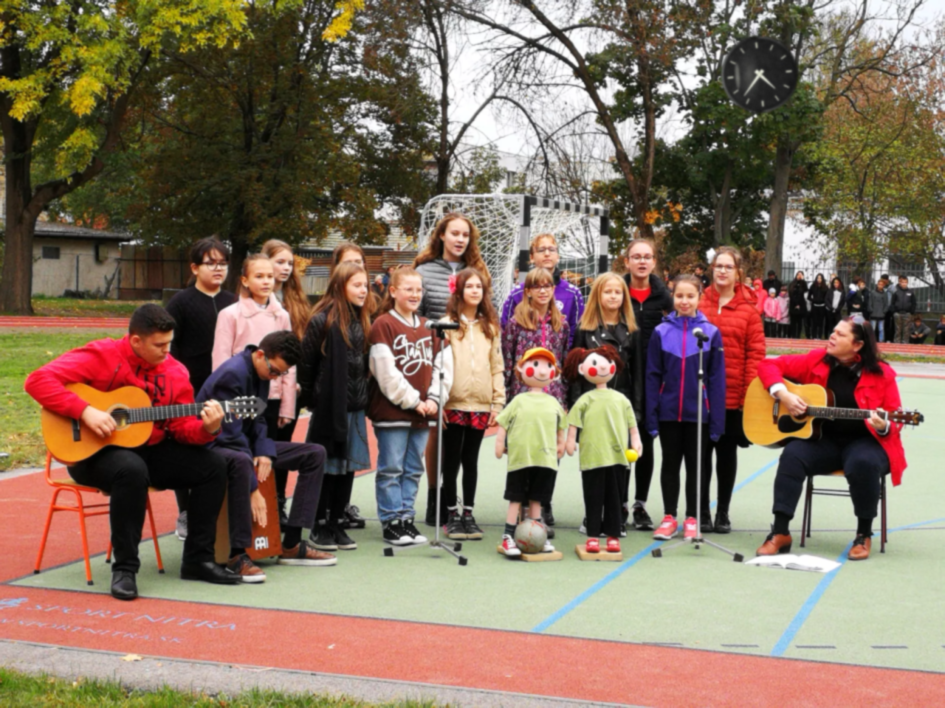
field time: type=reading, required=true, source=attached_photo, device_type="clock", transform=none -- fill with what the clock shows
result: 4:37
